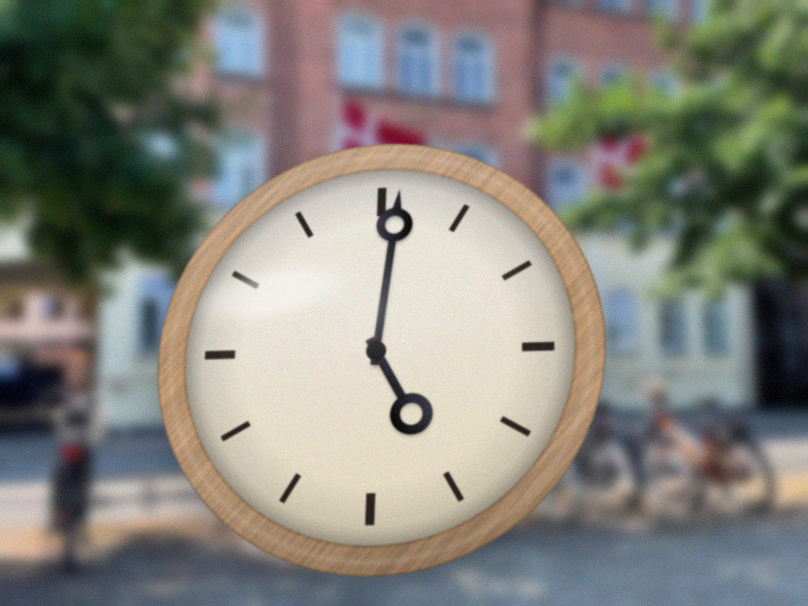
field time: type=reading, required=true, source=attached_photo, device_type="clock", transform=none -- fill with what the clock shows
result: 5:01
